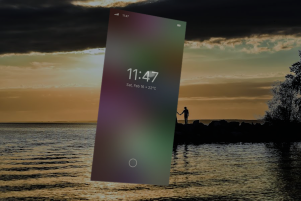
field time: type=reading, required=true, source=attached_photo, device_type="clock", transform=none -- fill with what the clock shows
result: 11:47
